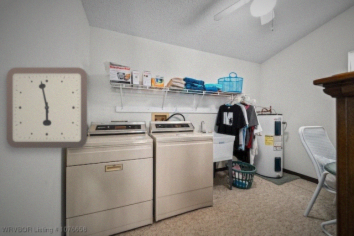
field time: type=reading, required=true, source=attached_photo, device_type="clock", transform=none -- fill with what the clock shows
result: 5:58
